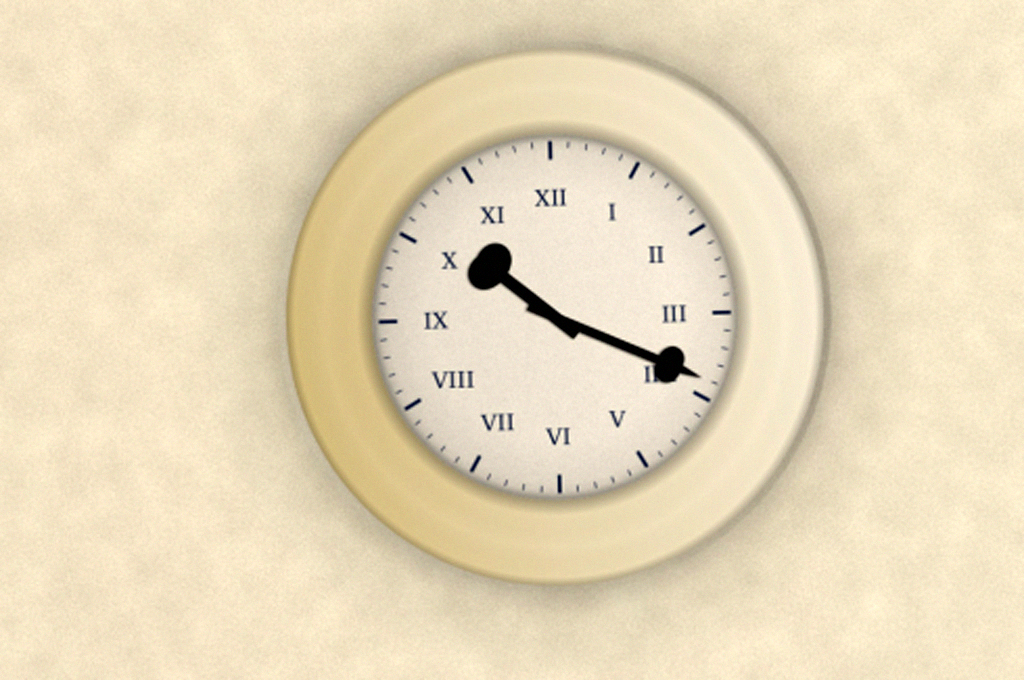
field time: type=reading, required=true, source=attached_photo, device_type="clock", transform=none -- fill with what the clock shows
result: 10:19
